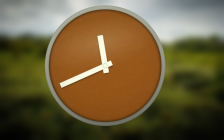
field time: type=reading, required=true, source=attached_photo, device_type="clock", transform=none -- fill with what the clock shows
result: 11:41
